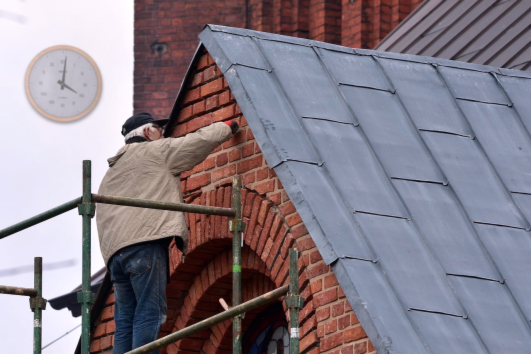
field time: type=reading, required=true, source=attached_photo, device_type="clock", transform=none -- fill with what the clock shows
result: 4:01
